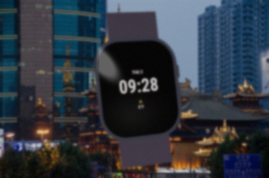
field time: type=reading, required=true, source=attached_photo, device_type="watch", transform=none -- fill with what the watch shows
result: 9:28
